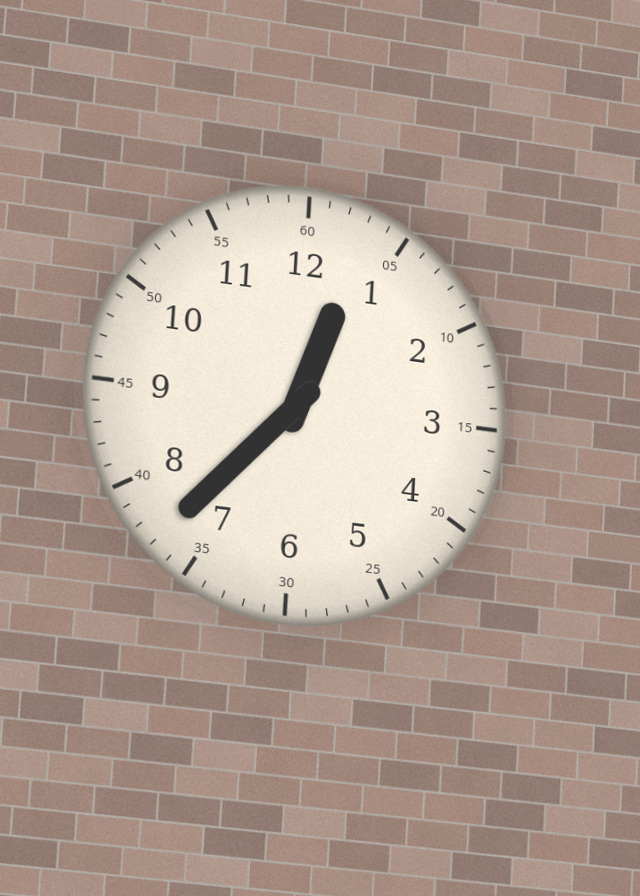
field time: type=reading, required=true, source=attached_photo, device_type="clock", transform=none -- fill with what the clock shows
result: 12:37
